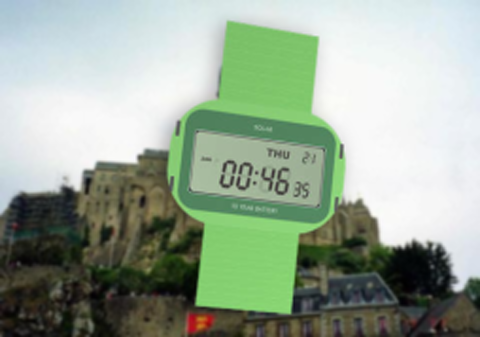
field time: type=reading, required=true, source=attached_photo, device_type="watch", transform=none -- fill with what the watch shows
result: 0:46:35
